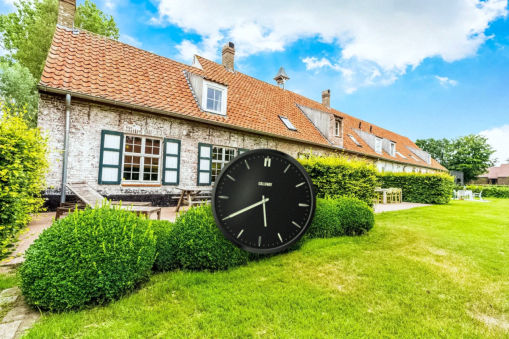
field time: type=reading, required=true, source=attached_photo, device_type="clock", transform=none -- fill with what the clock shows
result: 5:40
